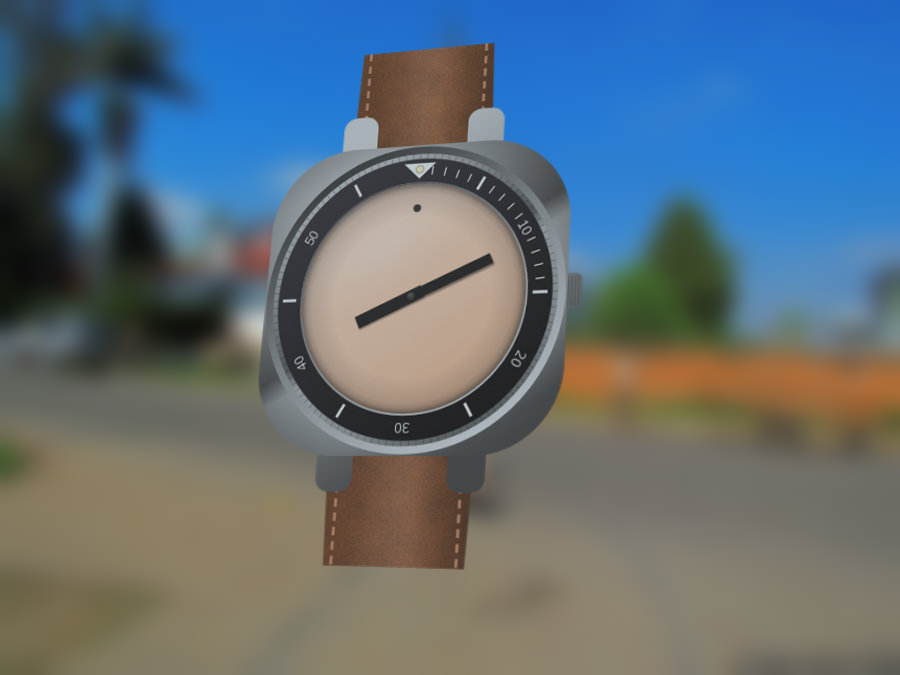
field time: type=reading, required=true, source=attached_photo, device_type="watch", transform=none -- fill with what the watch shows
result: 8:11
